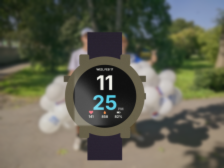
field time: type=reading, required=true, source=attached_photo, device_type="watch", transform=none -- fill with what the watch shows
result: 11:25
